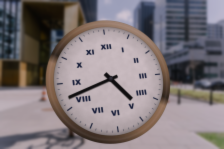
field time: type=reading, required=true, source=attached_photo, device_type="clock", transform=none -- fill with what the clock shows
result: 4:42
